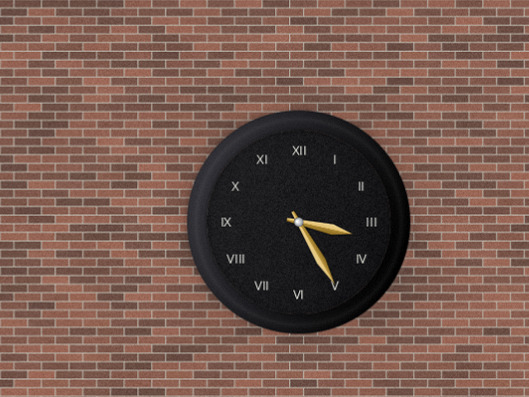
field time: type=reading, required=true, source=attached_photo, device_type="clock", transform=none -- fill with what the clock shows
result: 3:25
